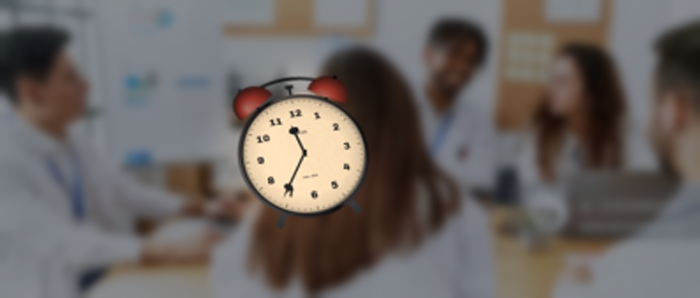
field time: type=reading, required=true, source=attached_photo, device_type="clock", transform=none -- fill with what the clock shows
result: 11:36
